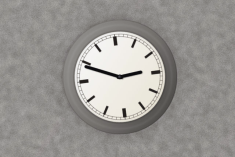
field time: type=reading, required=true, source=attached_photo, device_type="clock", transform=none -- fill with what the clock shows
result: 2:49
